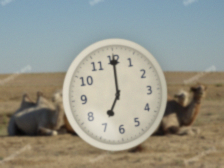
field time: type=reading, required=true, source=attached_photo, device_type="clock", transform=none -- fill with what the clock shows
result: 7:00
